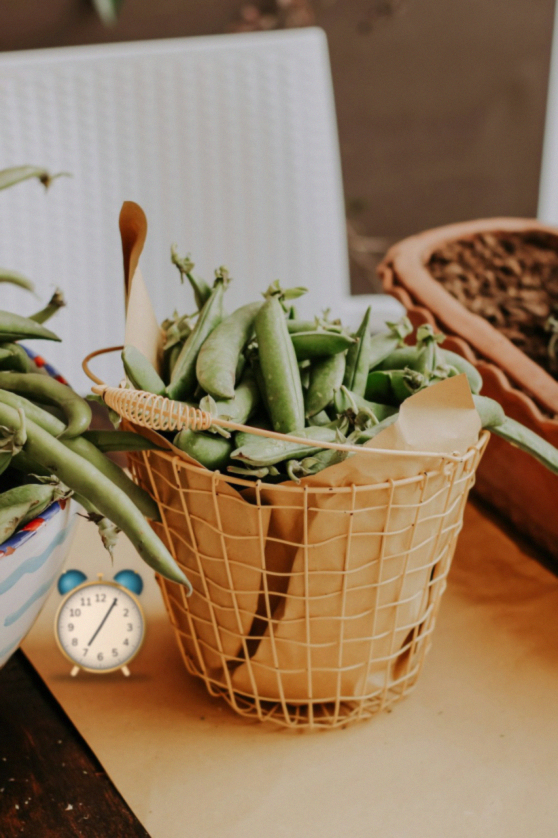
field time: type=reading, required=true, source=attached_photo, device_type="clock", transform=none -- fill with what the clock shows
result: 7:05
